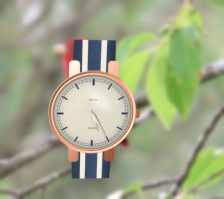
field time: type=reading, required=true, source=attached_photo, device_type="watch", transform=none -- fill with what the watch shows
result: 5:25
